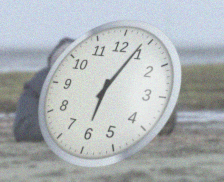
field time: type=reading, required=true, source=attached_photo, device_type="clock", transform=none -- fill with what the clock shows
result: 6:04
